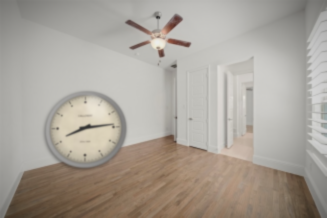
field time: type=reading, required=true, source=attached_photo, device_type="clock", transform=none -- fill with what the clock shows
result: 8:14
